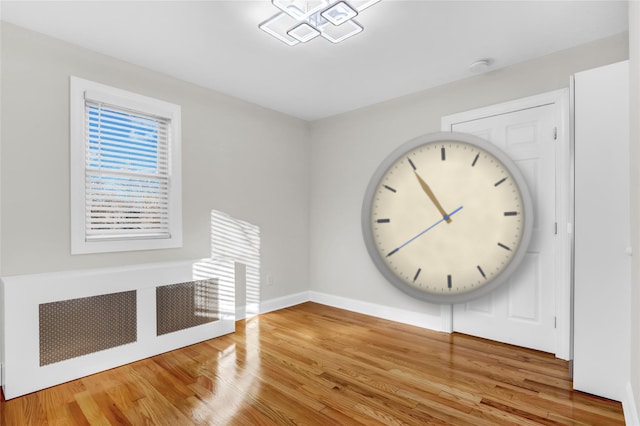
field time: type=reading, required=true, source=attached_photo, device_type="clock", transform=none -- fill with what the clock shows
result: 10:54:40
